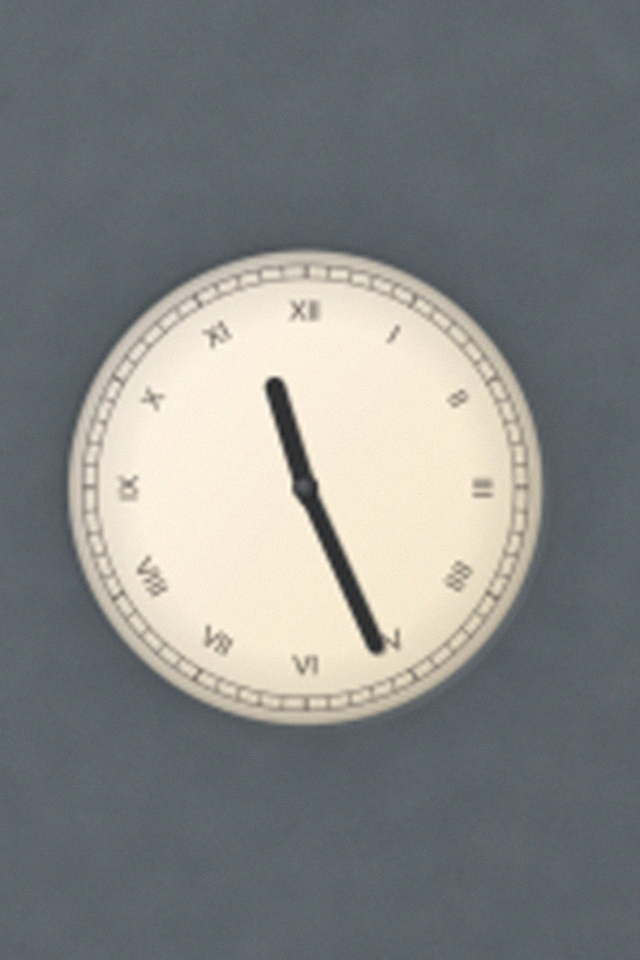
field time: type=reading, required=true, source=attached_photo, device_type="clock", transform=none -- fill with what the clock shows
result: 11:26
